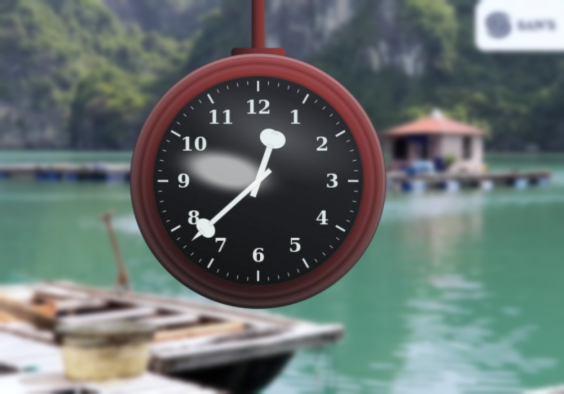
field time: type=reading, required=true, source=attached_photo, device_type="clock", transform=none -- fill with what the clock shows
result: 12:38
